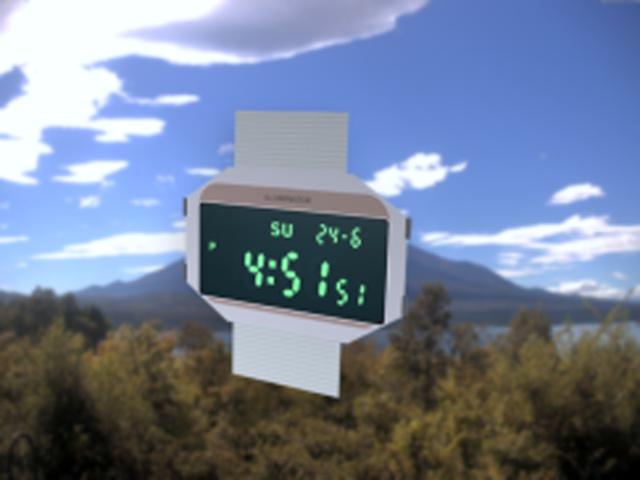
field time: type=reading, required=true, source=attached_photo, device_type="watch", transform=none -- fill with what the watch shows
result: 4:51:51
